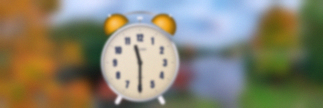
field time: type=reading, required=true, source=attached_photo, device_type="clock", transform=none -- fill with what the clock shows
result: 11:30
